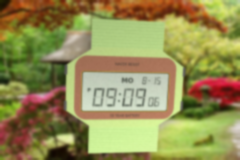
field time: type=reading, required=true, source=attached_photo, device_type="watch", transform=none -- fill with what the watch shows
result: 9:09
